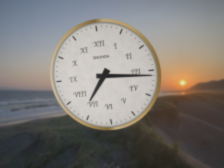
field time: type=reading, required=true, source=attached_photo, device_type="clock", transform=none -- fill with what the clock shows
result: 7:16
